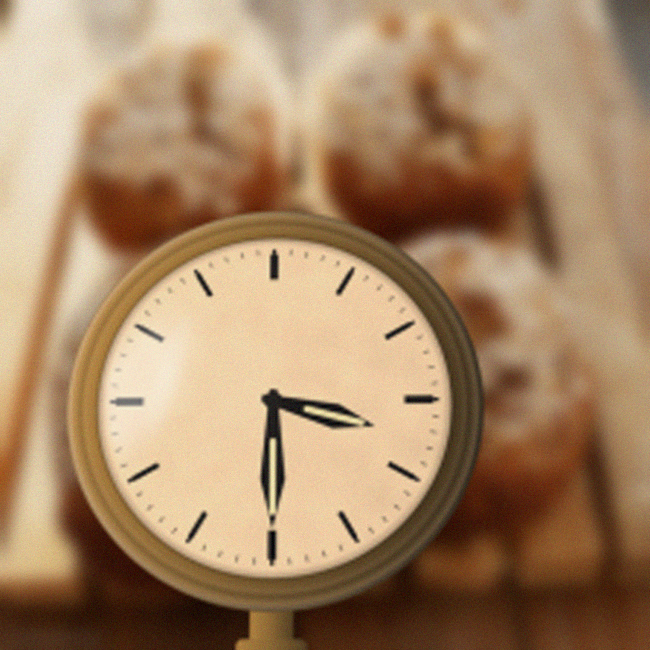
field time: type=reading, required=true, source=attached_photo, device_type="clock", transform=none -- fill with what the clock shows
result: 3:30
